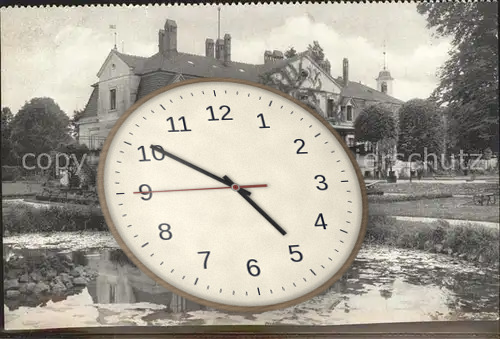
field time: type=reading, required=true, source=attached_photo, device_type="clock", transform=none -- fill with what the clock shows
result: 4:50:45
